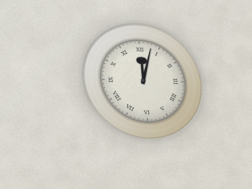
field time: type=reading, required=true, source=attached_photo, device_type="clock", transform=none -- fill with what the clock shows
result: 12:03
